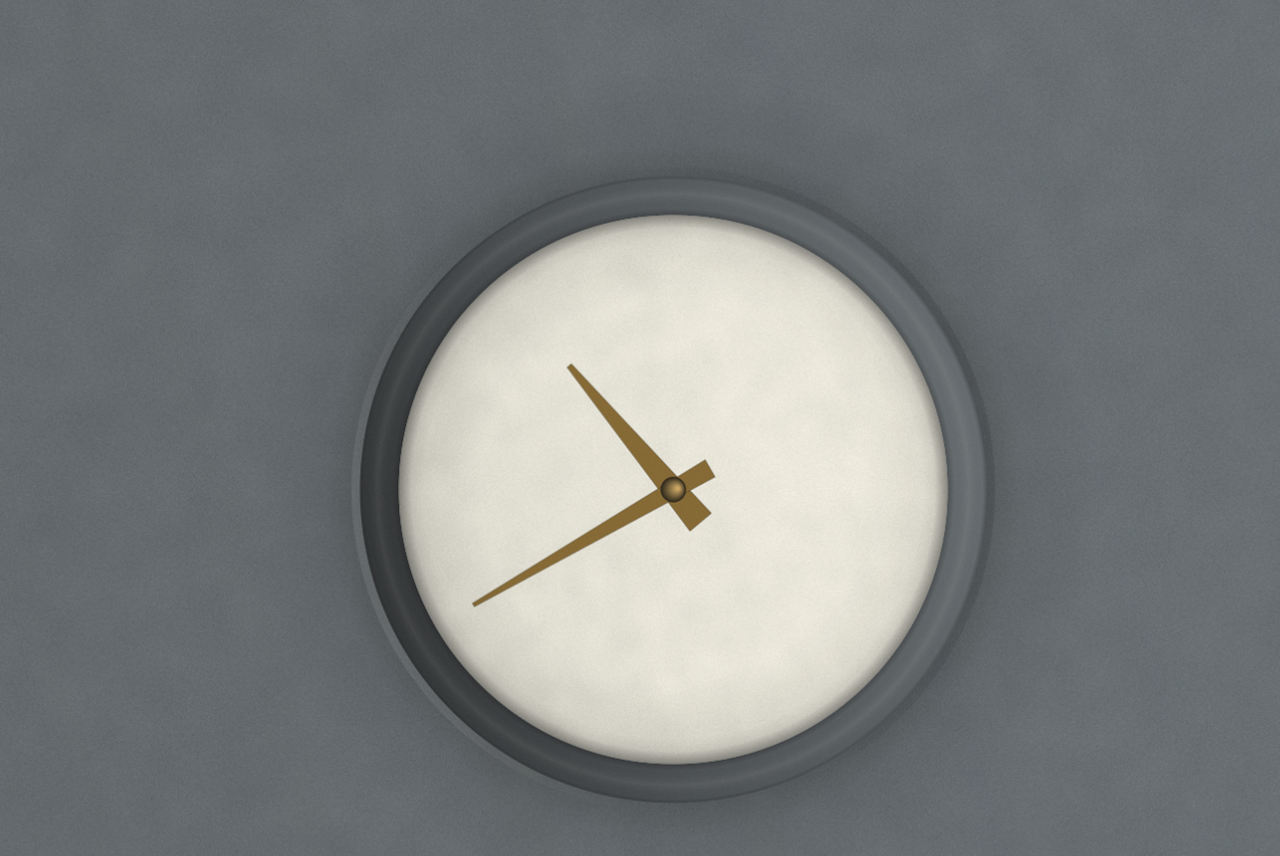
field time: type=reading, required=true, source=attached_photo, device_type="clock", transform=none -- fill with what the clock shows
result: 10:40
